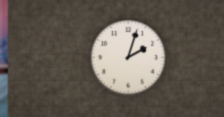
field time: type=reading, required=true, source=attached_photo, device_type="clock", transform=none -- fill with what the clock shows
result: 2:03
